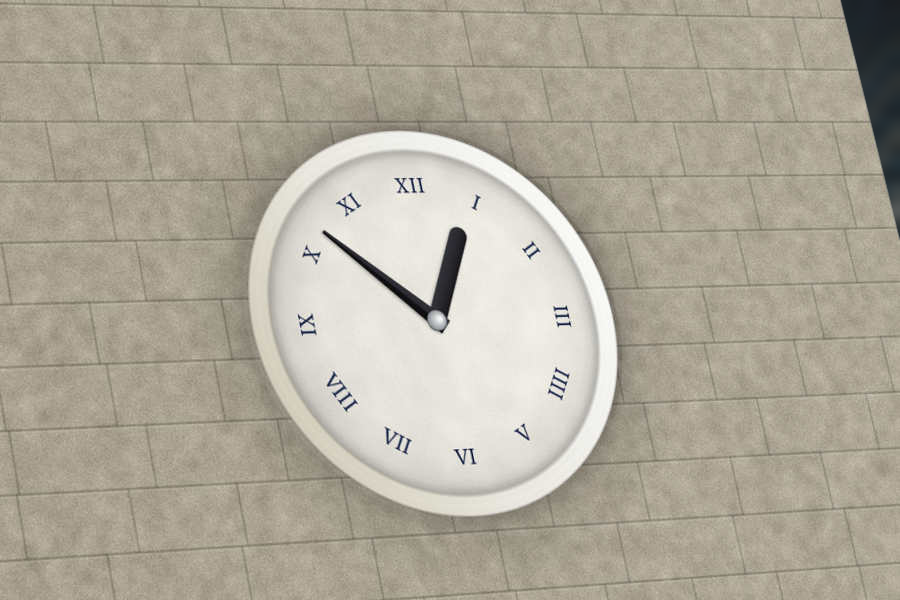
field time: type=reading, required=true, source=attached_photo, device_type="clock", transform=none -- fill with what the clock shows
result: 12:52
